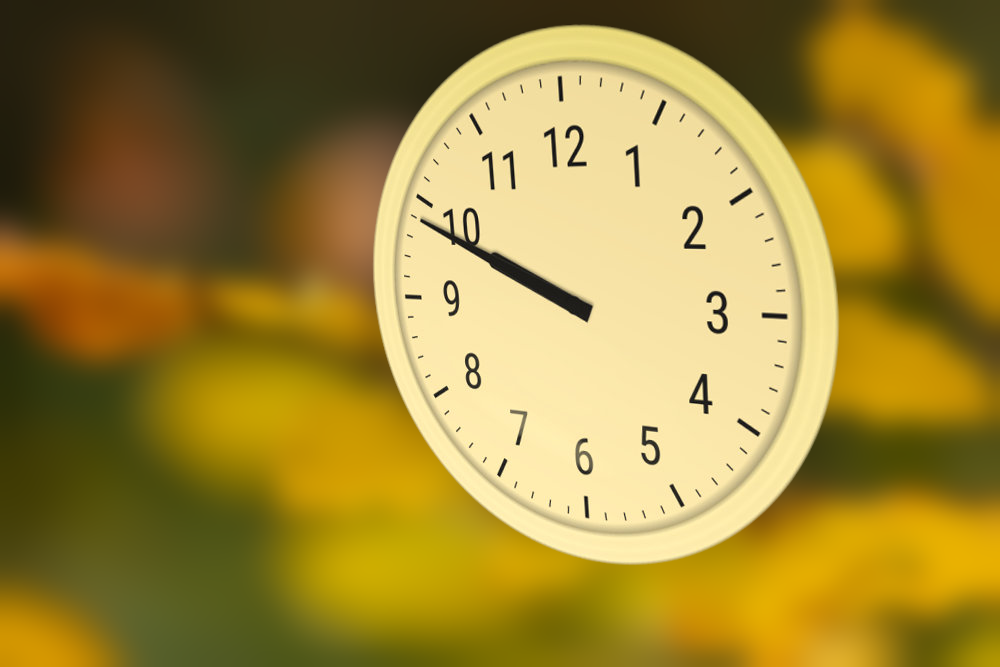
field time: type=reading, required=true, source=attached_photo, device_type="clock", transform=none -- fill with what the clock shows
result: 9:49
